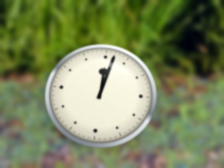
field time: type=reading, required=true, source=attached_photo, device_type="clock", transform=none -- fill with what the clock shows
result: 12:02
